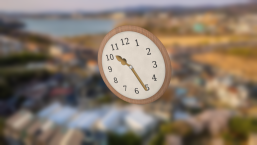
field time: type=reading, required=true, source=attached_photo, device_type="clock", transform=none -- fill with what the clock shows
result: 10:26
